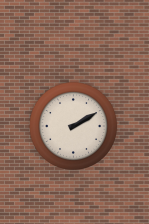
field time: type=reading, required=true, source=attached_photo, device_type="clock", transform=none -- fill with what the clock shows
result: 2:10
